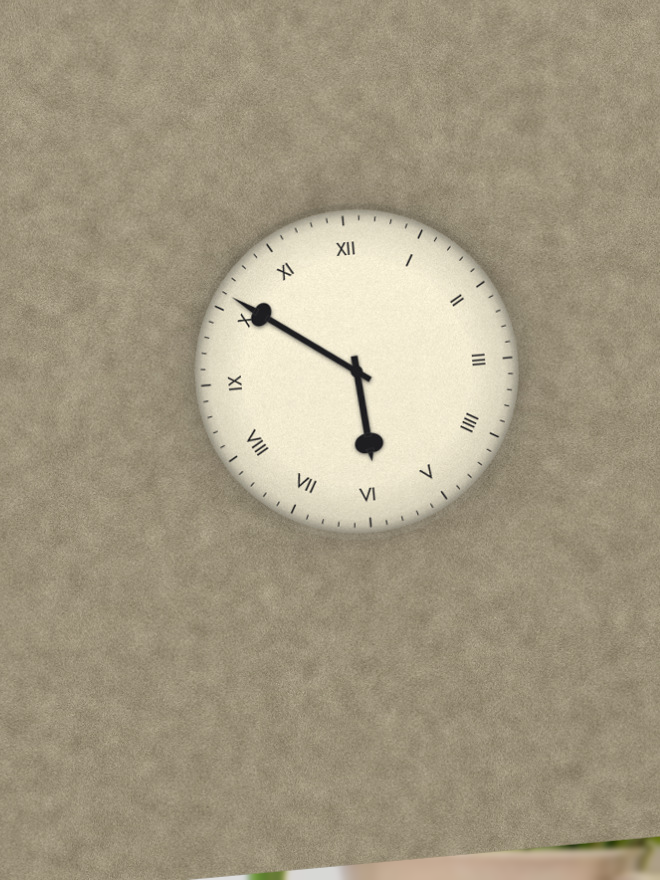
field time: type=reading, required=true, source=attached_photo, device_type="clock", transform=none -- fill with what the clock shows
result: 5:51
